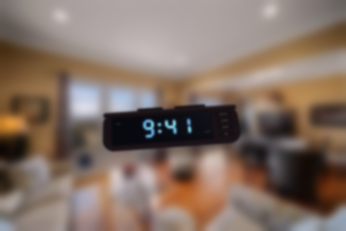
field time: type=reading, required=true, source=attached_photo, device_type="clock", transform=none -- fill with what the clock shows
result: 9:41
